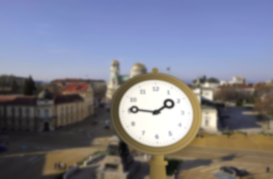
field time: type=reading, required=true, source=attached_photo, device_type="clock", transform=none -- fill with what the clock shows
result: 1:46
